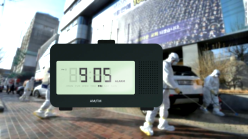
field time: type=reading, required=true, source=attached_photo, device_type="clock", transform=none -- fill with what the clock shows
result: 9:05
